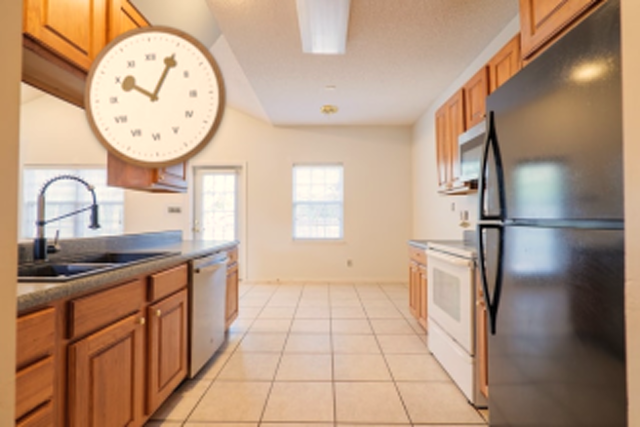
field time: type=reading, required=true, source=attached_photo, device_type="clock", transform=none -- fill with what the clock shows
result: 10:05
